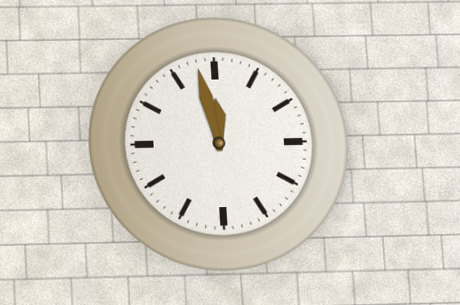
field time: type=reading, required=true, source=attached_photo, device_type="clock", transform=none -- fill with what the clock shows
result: 11:58
